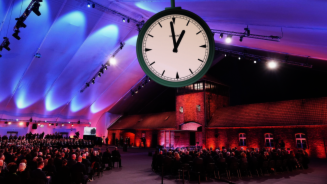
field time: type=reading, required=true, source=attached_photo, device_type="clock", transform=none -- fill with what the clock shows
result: 12:59
